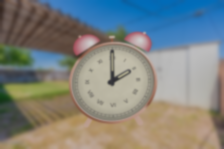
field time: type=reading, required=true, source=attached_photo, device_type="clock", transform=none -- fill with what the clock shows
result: 2:00
